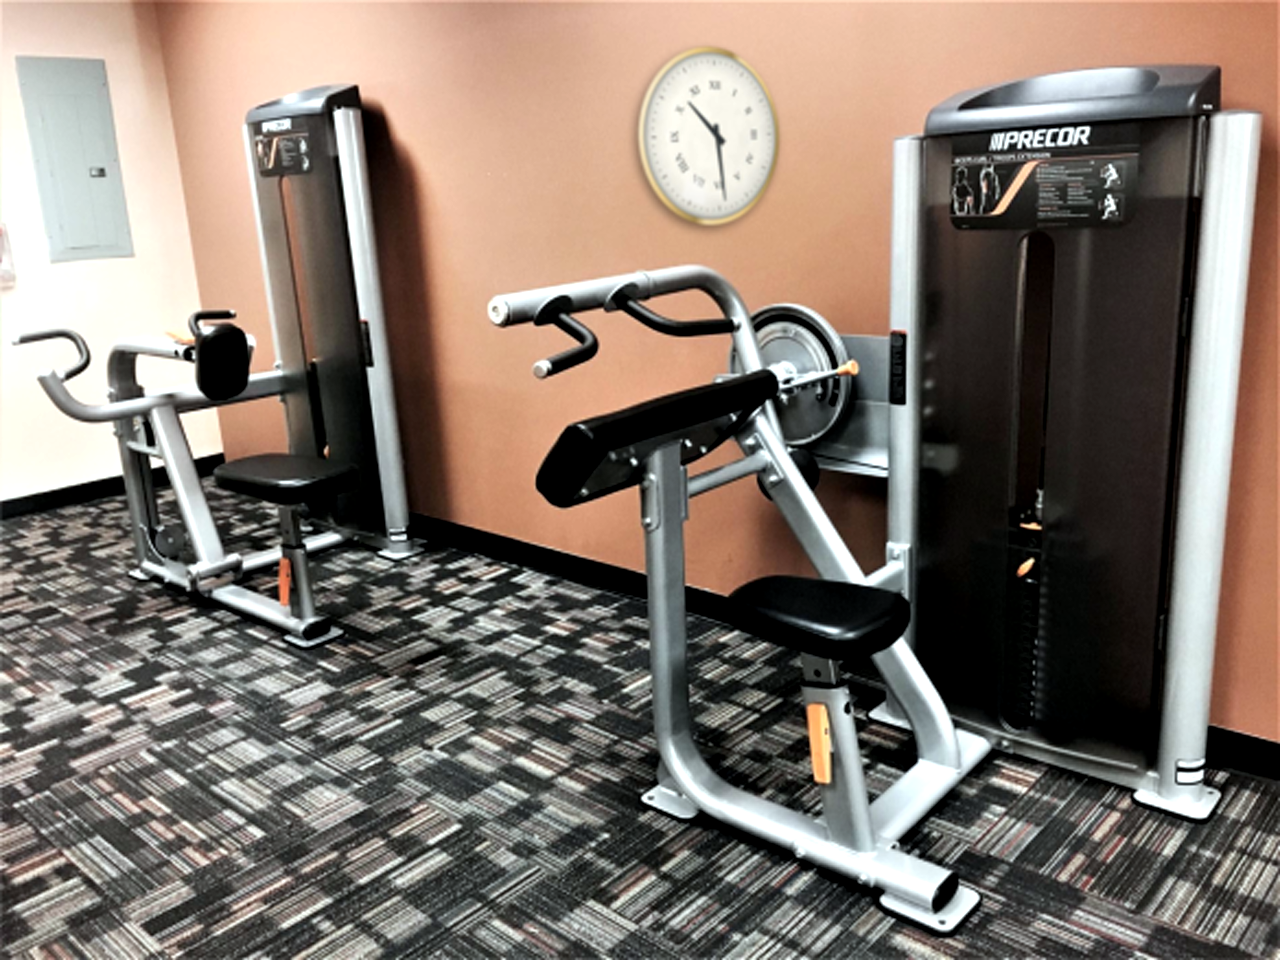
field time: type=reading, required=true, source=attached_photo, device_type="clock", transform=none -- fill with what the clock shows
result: 10:29
